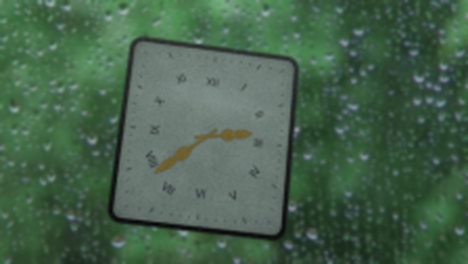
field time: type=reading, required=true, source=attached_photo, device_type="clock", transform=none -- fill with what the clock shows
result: 2:38
